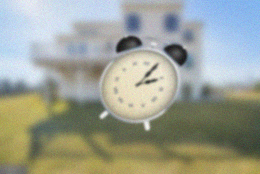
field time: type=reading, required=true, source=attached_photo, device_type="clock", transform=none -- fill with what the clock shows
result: 2:04
